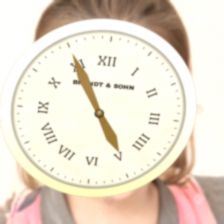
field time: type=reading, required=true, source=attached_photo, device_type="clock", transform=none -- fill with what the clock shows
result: 4:55
